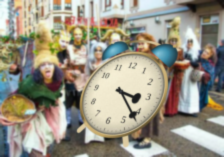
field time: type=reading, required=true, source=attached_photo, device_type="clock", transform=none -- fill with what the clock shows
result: 3:22
